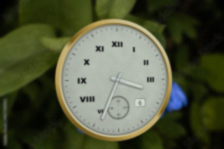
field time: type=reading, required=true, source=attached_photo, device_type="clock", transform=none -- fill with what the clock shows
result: 3:34
